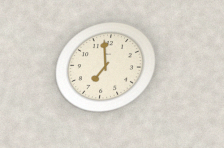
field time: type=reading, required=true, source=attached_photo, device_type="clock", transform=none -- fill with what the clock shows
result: 6:58
